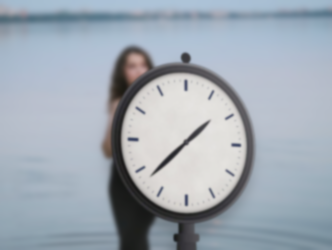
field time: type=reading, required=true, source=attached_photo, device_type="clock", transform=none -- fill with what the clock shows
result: 1:38
